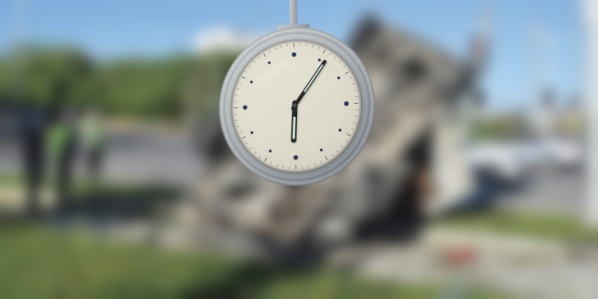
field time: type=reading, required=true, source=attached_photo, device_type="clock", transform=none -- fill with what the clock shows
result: 6:06
